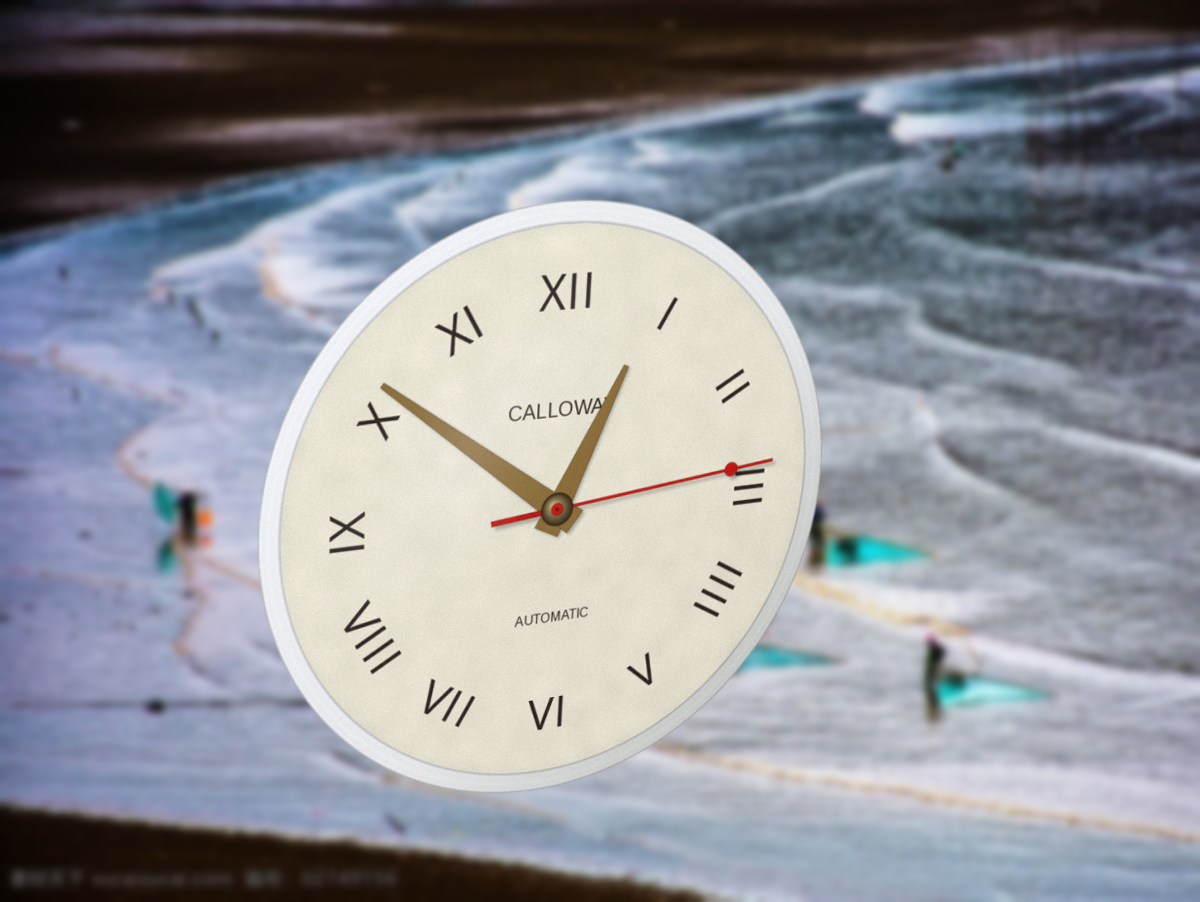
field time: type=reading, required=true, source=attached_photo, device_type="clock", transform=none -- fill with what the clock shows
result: 12:51:14
